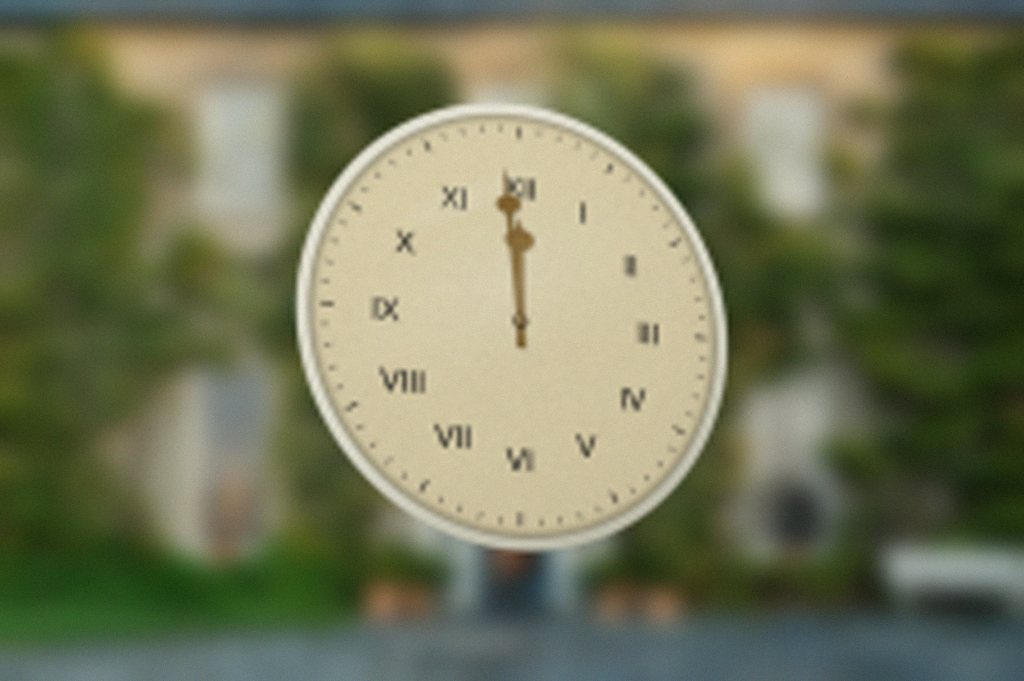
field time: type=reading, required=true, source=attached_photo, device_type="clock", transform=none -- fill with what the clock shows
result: 11:59
